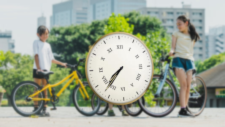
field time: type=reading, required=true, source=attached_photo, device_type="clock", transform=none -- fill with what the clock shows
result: 7:37
